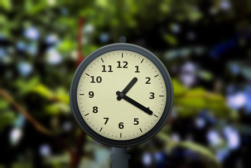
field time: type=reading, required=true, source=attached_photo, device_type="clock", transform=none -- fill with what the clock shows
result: 1:20
